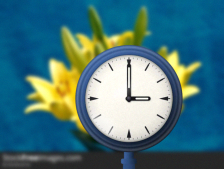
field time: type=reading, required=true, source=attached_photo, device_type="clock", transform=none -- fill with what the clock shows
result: 3:00
